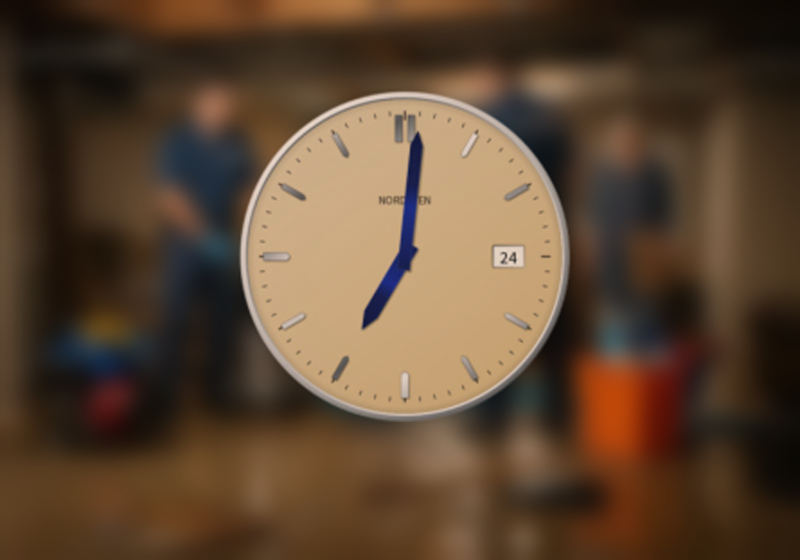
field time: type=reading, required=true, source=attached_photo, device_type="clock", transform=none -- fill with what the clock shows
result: 7:01
